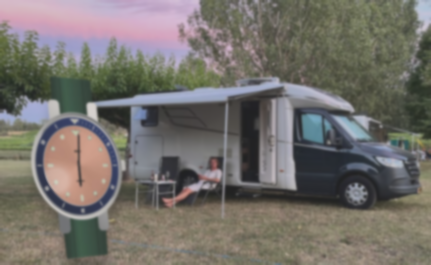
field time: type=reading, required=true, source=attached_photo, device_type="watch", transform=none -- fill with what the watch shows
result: 6:01
